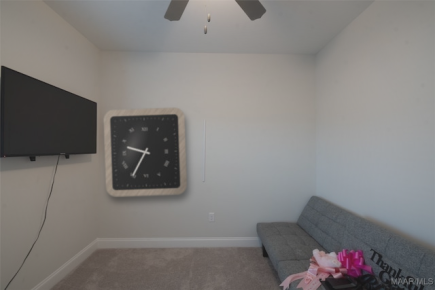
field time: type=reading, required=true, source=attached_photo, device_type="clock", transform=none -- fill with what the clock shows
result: 9:35
